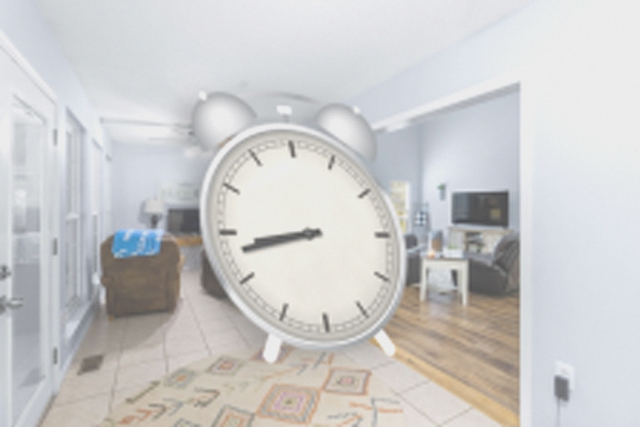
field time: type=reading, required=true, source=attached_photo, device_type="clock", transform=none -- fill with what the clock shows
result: 8:43
